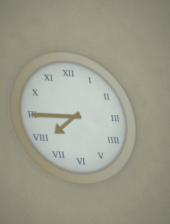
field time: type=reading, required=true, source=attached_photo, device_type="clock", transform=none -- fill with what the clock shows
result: 7:45
